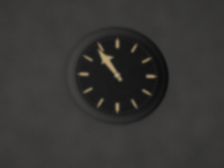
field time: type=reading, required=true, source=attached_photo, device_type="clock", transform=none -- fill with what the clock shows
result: 10:54
